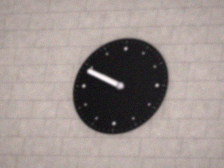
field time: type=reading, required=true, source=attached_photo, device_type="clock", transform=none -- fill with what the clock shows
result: 9:49
